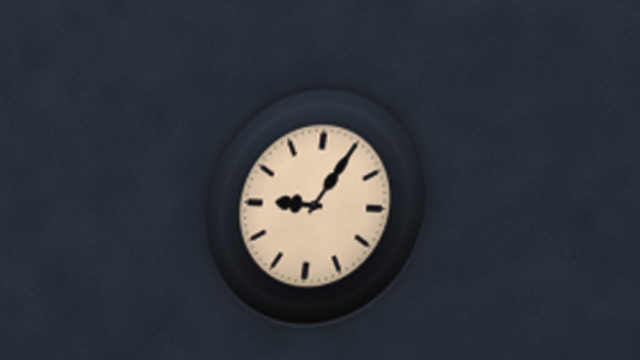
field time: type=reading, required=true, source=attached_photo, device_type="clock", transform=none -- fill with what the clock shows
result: 9:05
